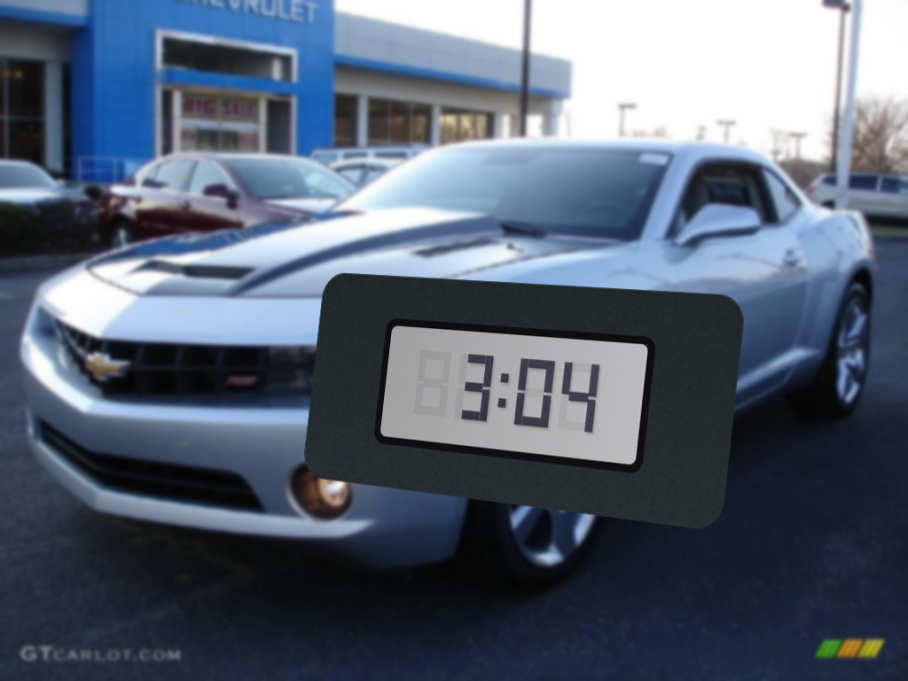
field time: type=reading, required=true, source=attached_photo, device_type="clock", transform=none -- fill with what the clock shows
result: 3:04
